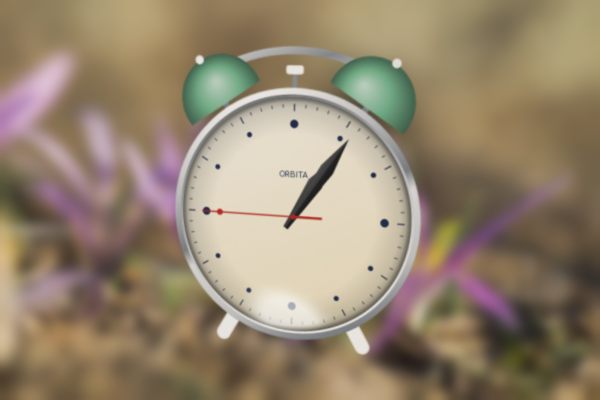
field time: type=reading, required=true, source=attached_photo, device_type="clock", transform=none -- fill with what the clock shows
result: 1:05:45
